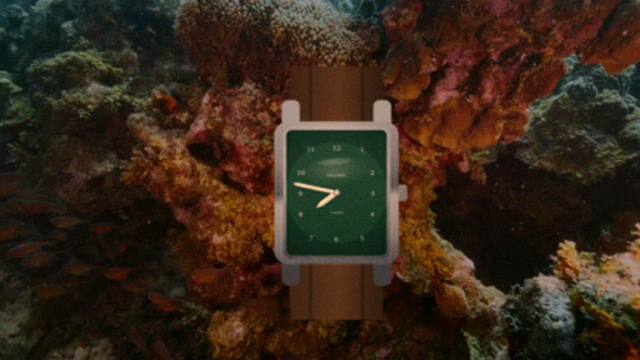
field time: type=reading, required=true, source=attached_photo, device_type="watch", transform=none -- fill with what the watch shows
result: 7:47
